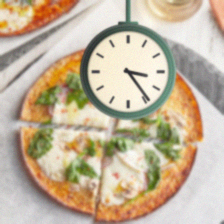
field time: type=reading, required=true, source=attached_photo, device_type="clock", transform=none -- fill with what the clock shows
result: 3:24
